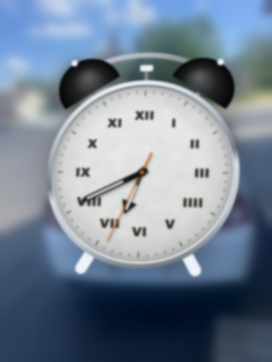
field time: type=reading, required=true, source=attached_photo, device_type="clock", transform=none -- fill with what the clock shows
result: 6:40:34
